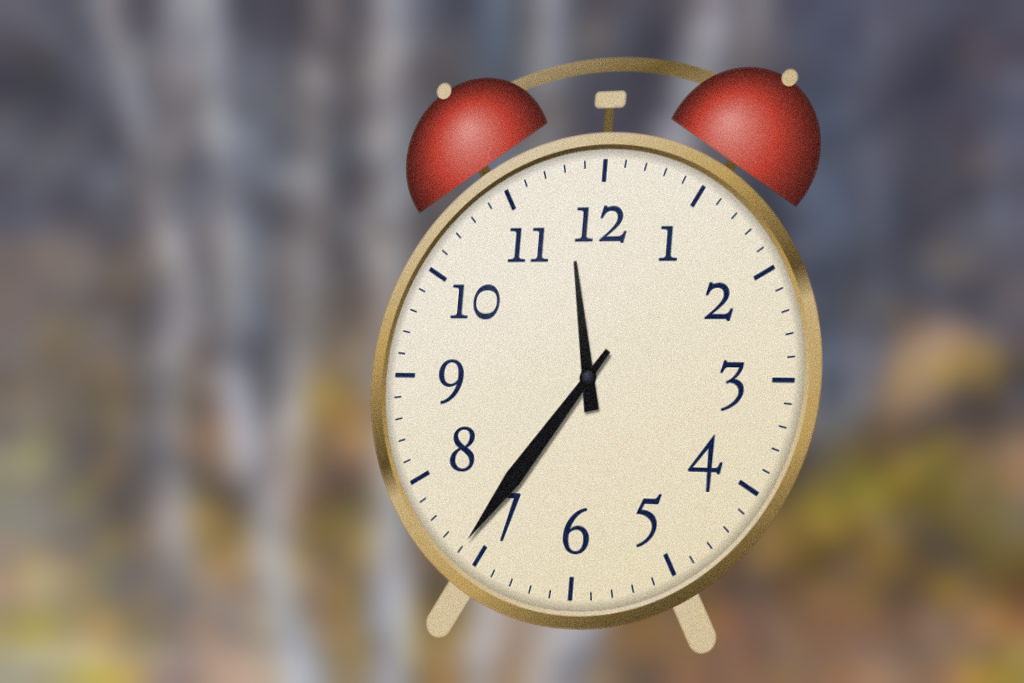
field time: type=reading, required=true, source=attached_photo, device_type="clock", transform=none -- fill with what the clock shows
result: 11:36
